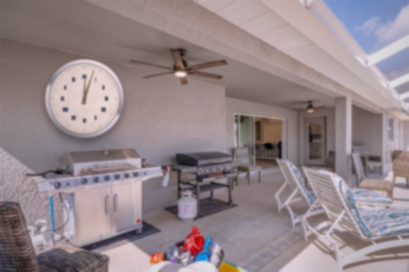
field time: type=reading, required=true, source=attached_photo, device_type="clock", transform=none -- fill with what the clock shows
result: 12:03
